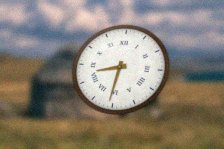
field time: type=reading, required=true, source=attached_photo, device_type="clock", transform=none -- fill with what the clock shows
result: 8:31
